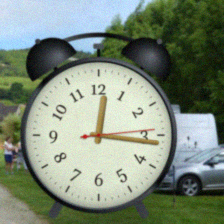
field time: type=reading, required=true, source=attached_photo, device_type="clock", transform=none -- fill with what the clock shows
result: 12:16:14
